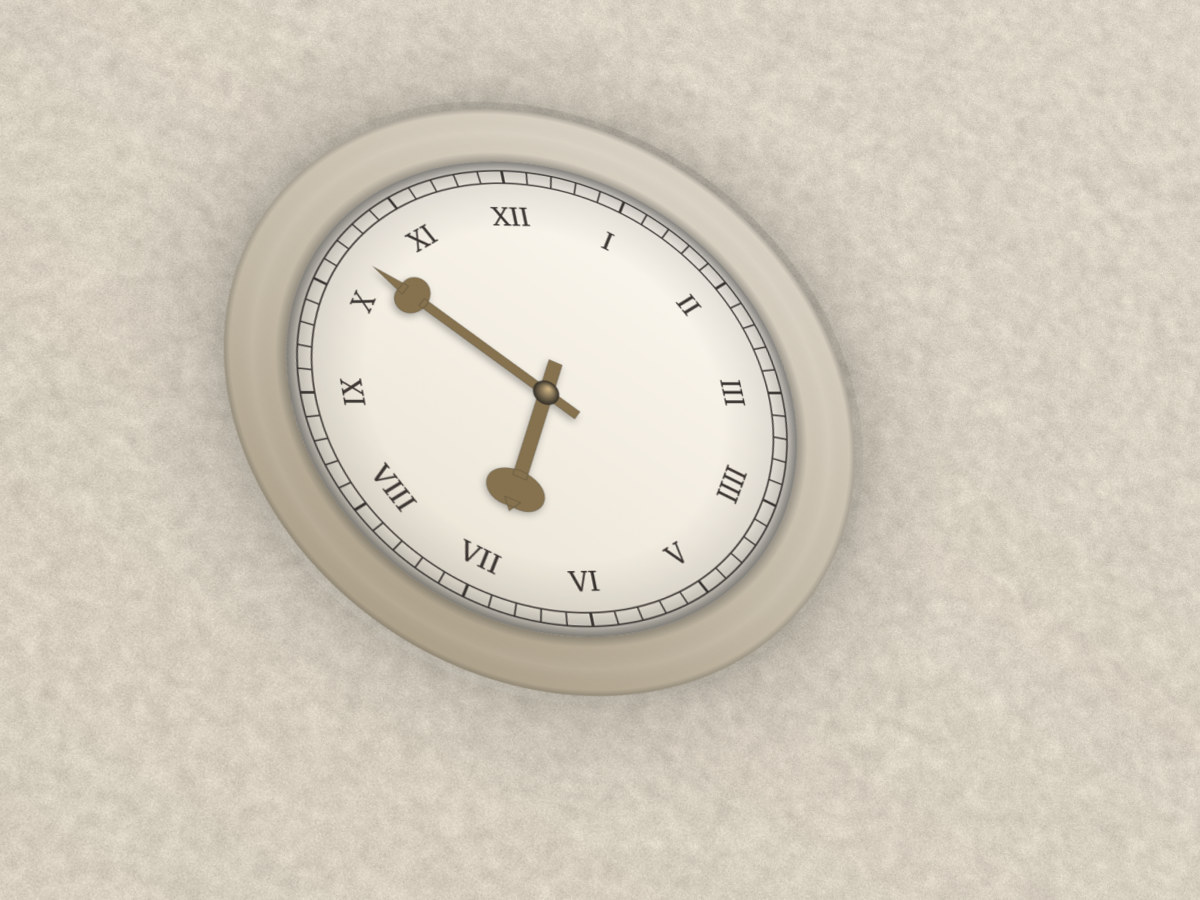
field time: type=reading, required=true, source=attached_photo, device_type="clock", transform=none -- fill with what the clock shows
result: 6:52
